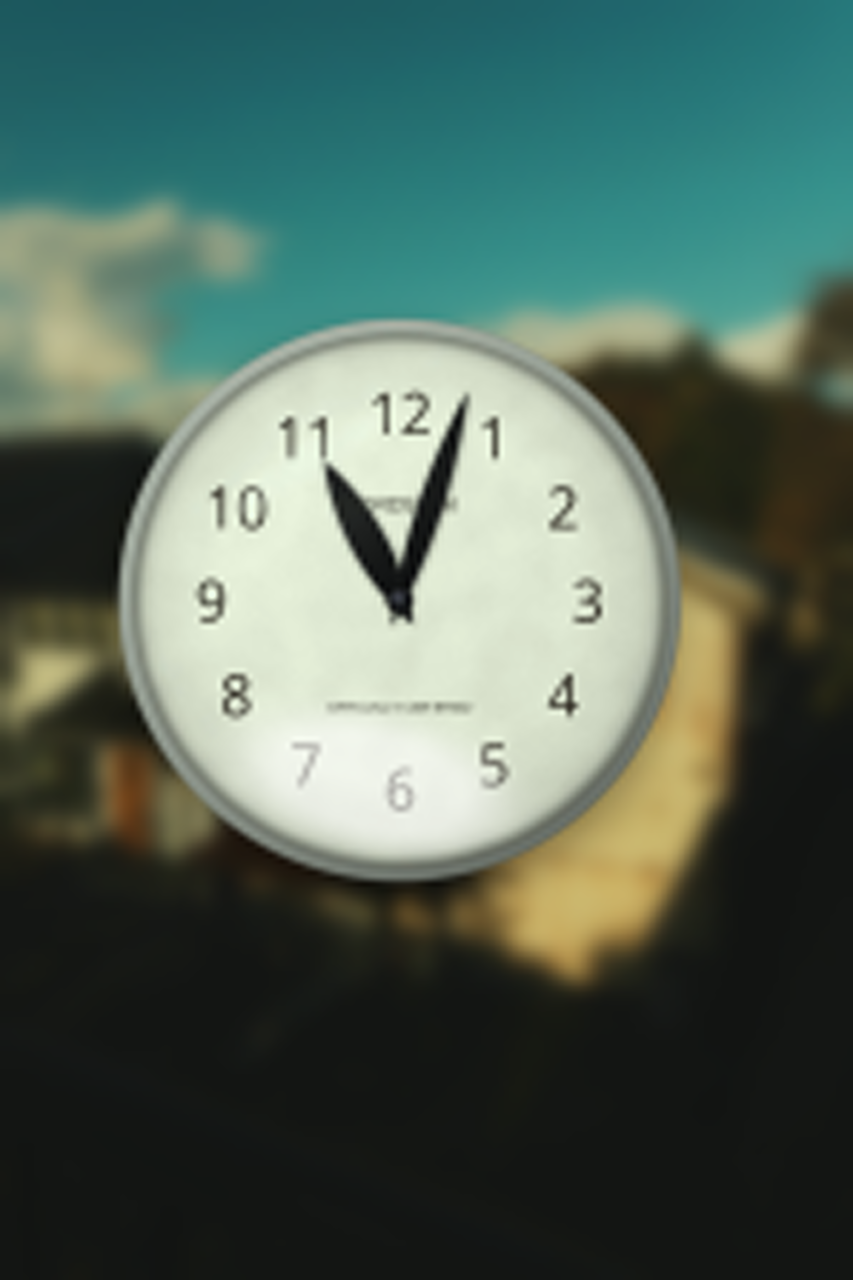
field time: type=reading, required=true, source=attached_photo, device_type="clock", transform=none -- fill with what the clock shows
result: 11:03
